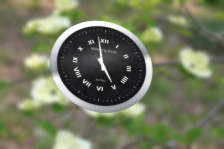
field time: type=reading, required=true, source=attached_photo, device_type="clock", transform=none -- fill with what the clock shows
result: 4:58
